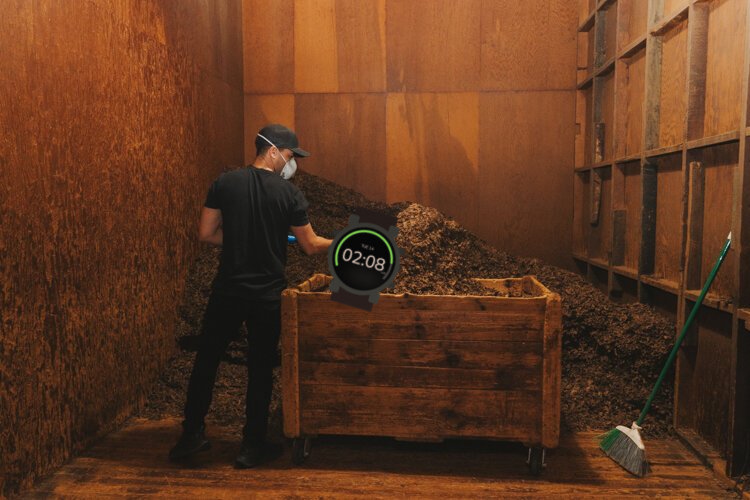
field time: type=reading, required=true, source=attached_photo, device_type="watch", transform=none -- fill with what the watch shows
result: 2:08
